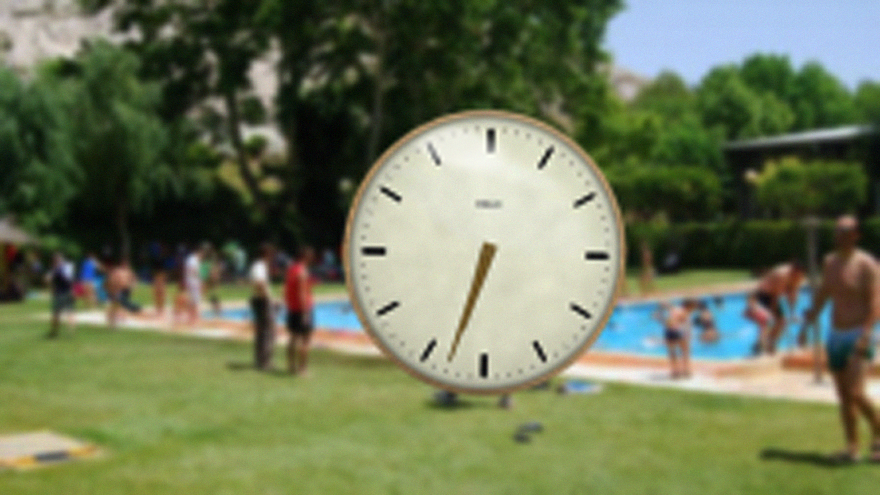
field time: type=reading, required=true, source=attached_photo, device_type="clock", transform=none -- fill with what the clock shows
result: 6:33
